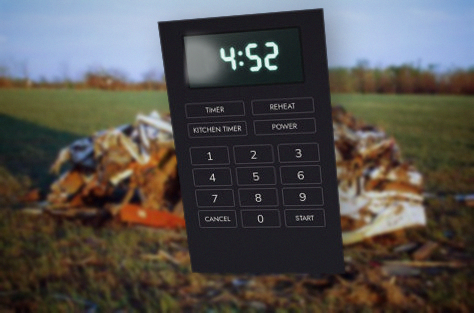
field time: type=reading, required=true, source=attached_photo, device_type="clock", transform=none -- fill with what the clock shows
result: 4:52
